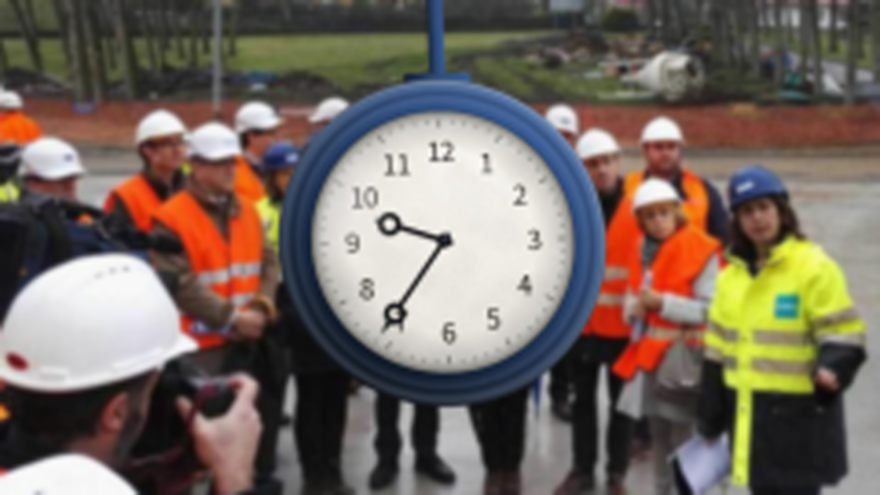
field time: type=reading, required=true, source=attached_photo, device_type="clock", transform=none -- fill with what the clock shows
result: 9:36
